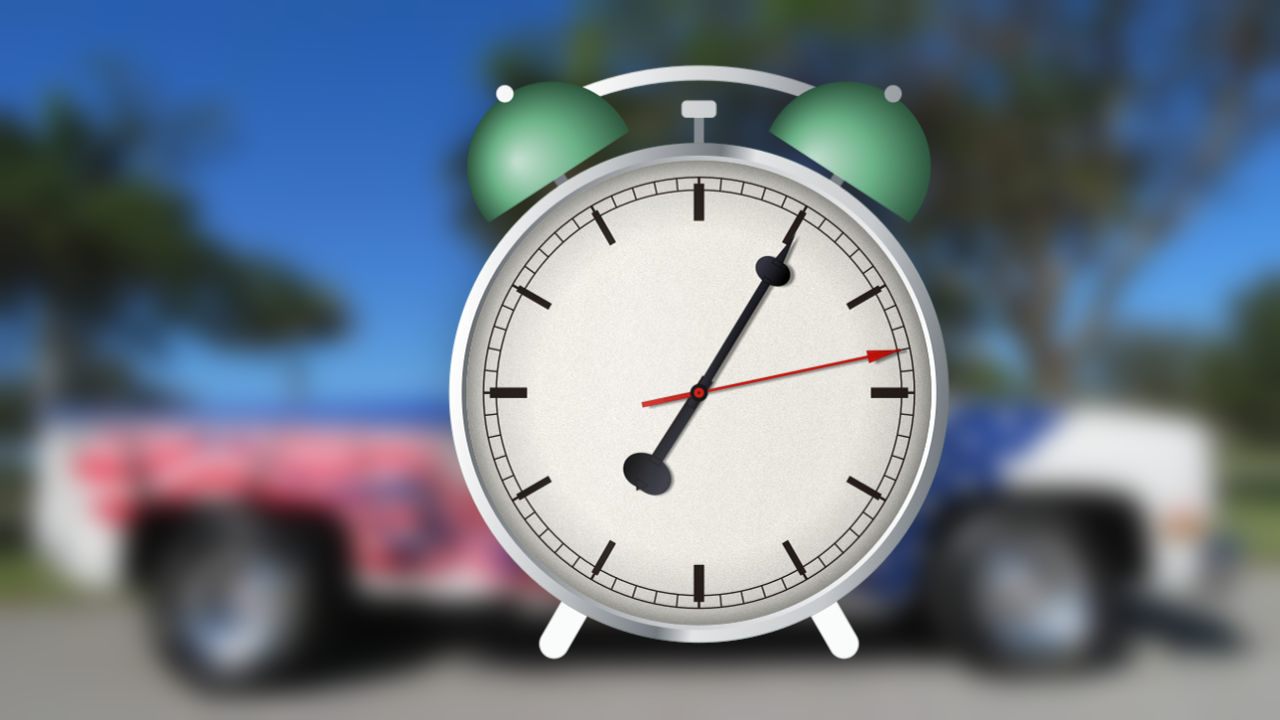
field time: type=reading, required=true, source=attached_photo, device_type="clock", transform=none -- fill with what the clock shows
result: 7:05:13
